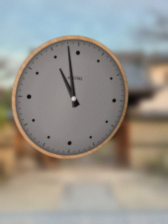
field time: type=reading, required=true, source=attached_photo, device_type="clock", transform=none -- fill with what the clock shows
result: 10:58
